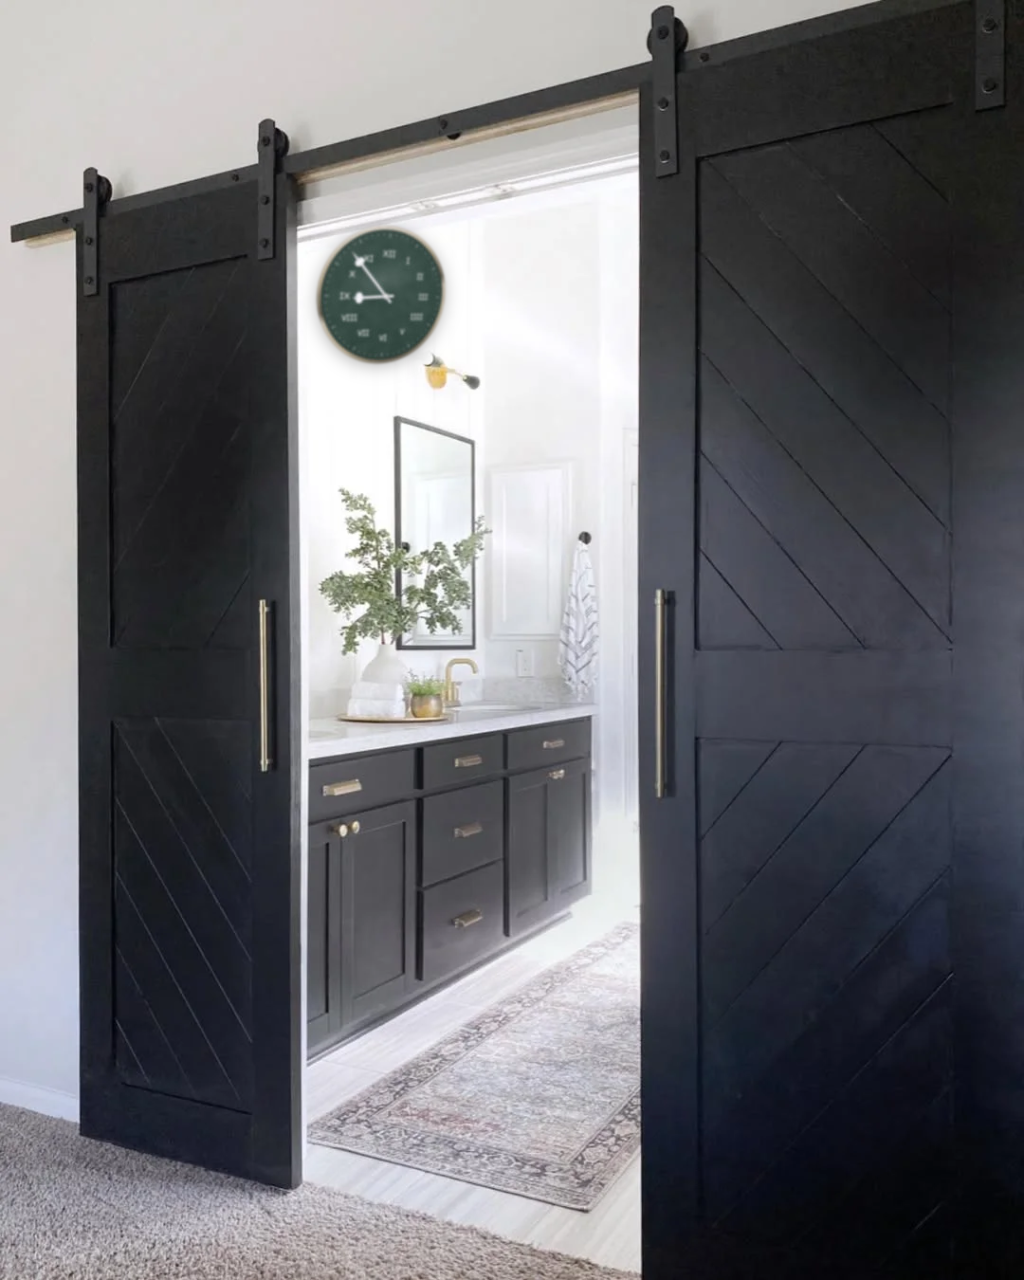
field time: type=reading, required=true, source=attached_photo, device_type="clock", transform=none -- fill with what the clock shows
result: 8:53
